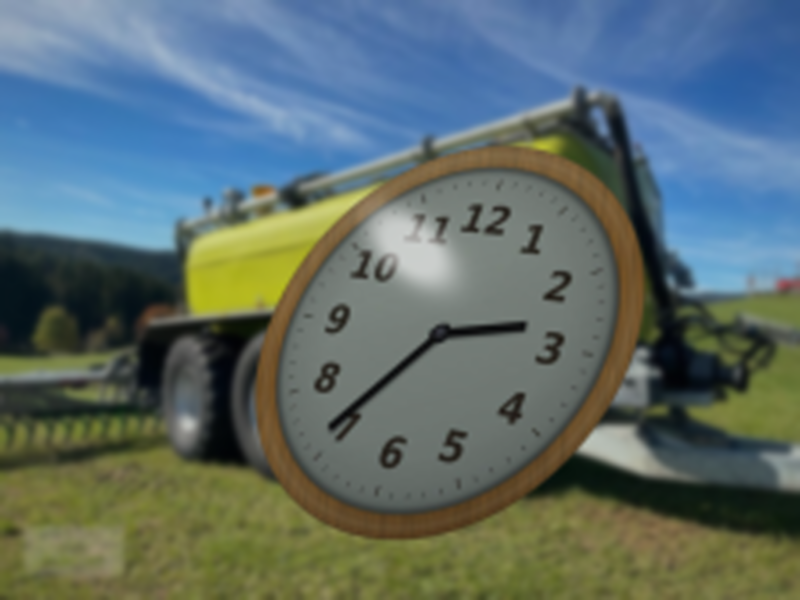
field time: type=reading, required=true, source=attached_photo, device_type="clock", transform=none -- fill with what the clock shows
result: 2:36
